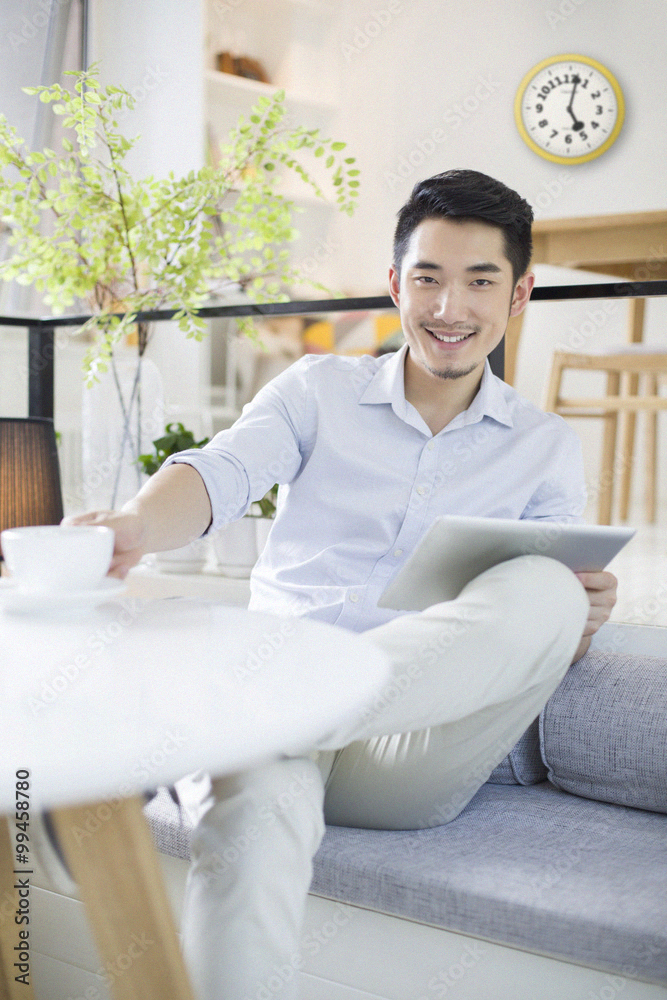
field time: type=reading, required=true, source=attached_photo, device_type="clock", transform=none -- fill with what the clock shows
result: 5:02
